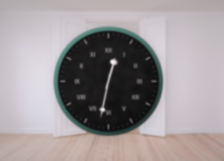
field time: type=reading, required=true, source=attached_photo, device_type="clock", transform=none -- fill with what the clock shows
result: 12:32
